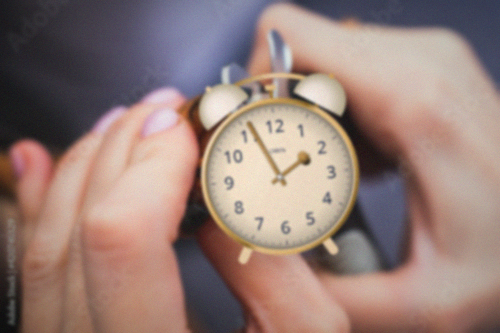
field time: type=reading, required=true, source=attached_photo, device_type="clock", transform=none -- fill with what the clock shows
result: 1:56
